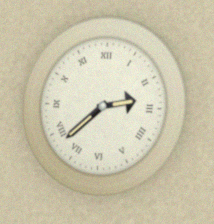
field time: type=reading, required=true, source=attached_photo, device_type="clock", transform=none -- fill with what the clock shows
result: 2:38
